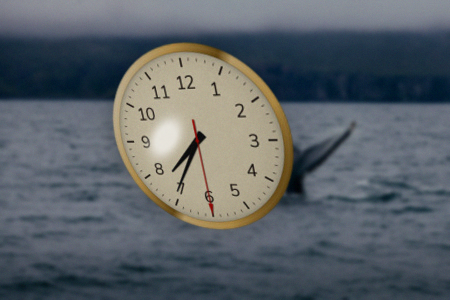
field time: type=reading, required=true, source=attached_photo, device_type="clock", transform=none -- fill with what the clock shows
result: 7:35:30
